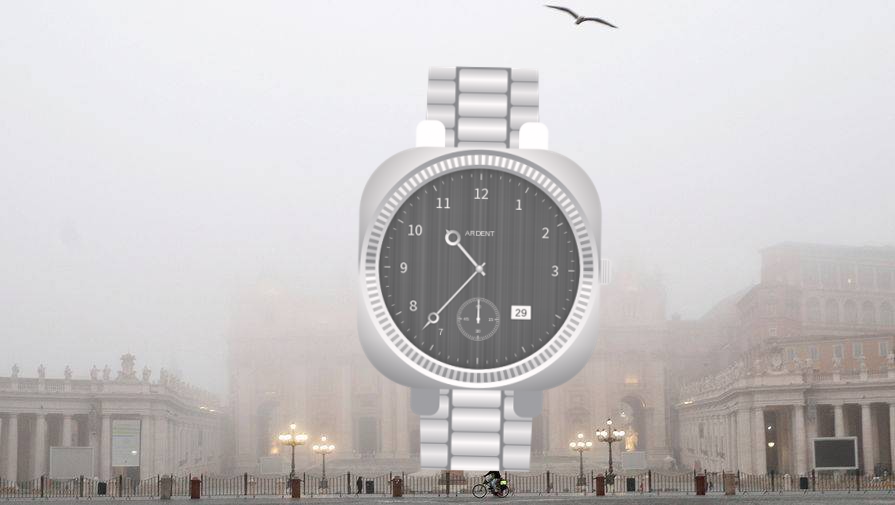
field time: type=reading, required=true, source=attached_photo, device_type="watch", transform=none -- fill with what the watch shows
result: 10:37
